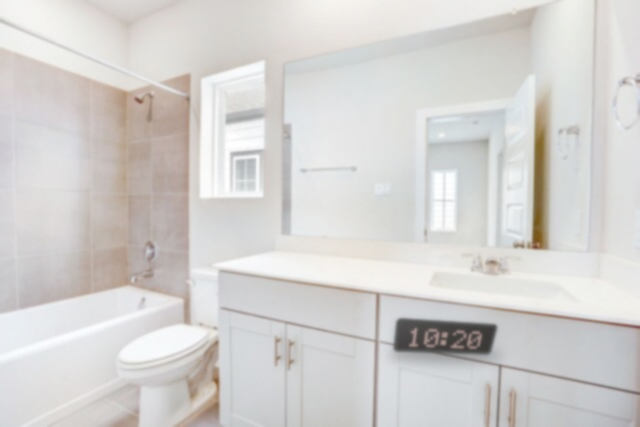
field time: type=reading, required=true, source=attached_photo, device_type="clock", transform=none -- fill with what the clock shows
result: 10:20
